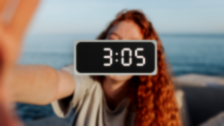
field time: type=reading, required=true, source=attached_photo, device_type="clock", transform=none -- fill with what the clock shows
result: 3:05
